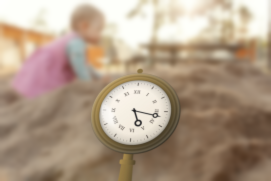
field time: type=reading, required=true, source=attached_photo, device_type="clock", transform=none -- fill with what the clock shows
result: 5:17
